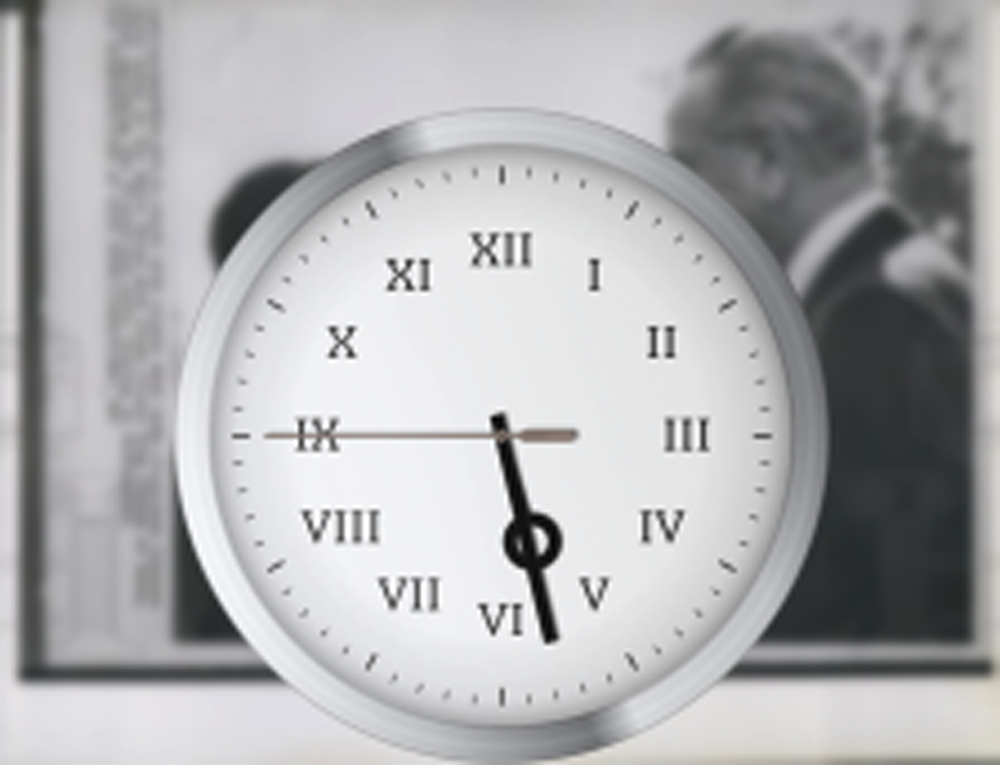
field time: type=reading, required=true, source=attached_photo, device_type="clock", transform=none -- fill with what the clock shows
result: 5:27:45
